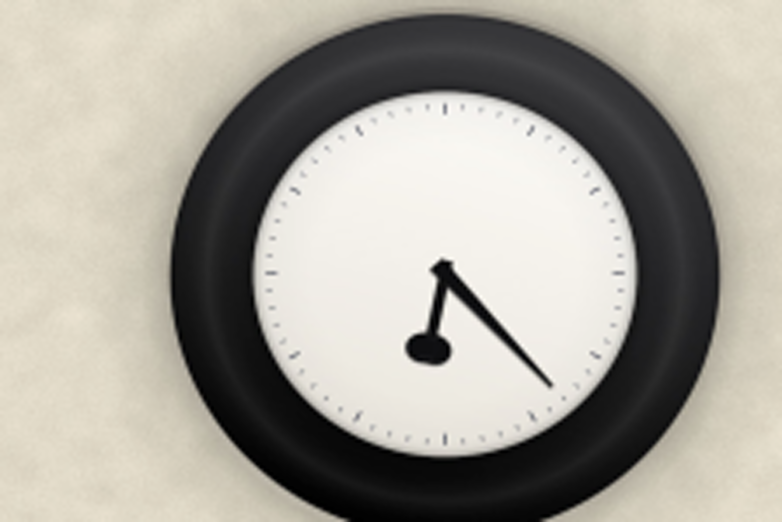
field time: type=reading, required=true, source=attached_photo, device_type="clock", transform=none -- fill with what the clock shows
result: 6:23
